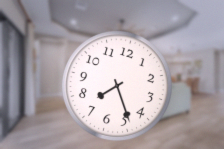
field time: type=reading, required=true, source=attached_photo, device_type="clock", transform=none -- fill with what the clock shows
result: 7:24
